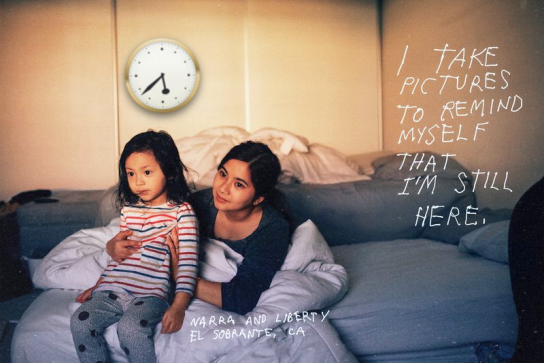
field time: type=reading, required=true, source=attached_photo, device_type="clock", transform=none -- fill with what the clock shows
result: 5:38
